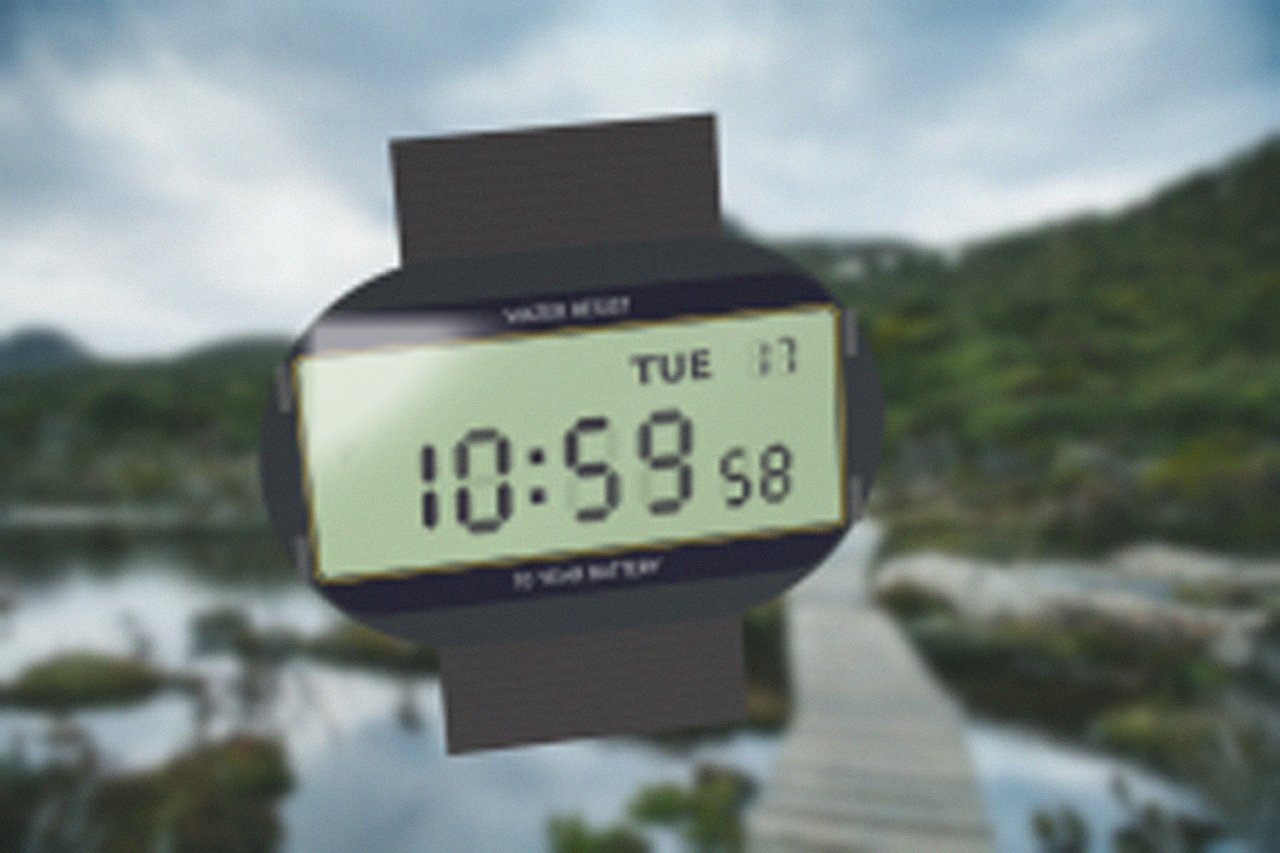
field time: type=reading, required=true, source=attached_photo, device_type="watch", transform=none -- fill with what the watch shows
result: 10:59:58
